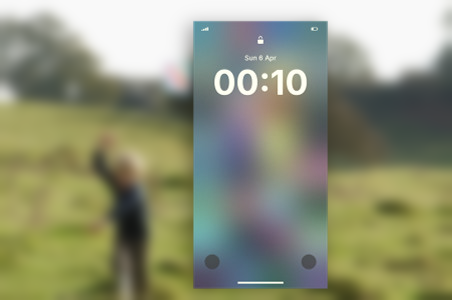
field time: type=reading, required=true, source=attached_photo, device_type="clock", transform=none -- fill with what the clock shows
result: 0:10
